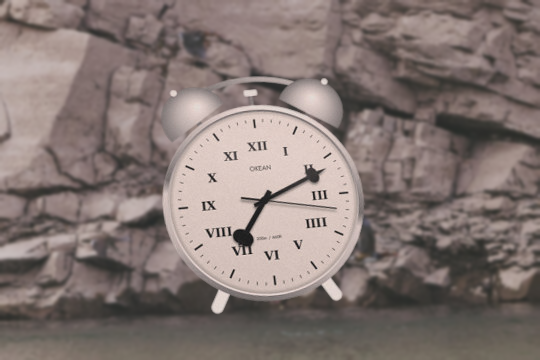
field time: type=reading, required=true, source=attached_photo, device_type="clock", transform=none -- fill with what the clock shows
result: 7:11:17
